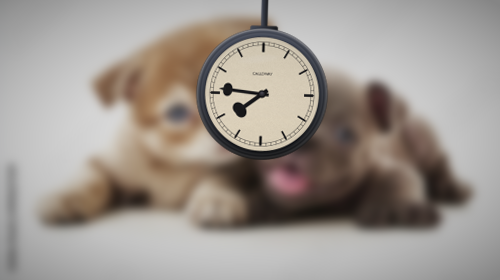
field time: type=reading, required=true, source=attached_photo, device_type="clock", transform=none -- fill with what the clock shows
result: 7:46
